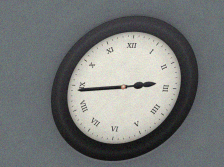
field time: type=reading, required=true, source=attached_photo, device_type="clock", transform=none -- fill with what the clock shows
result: 2:44
